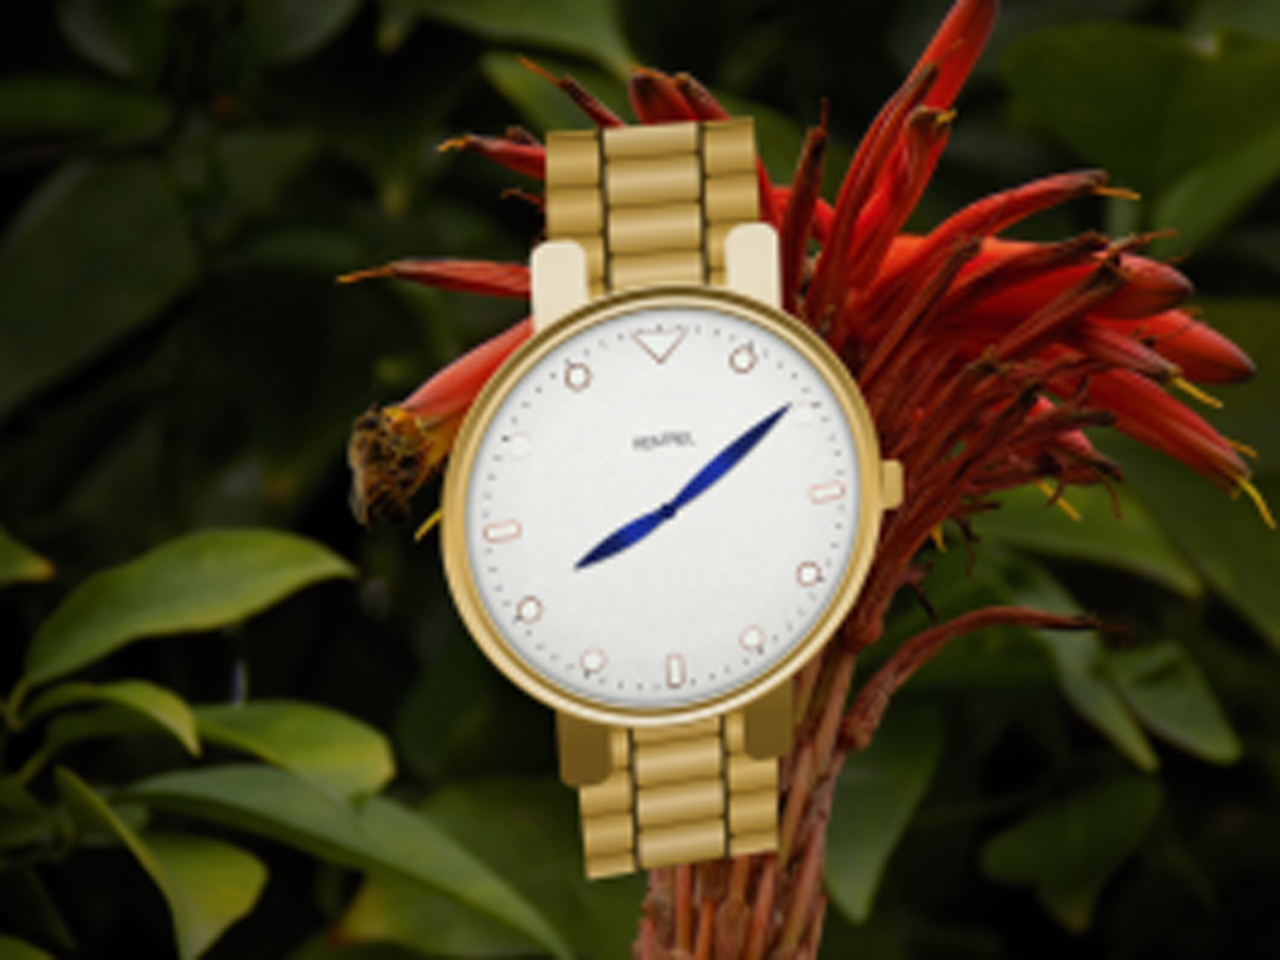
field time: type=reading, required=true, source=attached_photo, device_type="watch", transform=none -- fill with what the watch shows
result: 8:09
